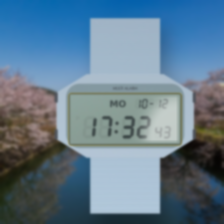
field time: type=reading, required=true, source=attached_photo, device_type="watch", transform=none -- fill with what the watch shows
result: 17:32:43
